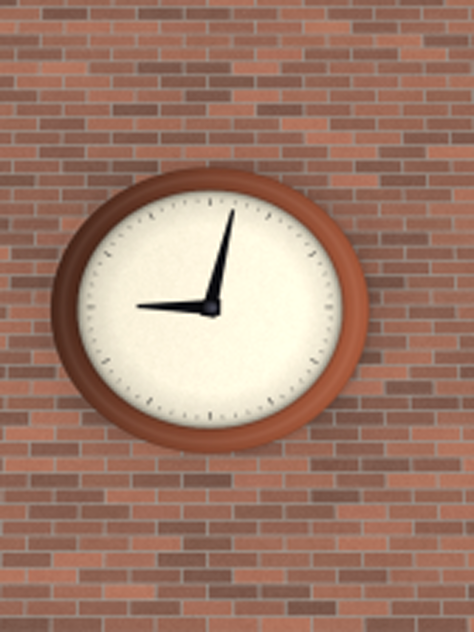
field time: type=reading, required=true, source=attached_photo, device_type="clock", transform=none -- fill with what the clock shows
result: 9:02
